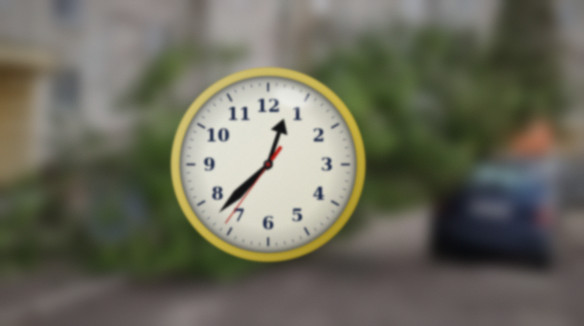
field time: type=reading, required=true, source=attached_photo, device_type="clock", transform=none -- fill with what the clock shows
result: 12:37:36
